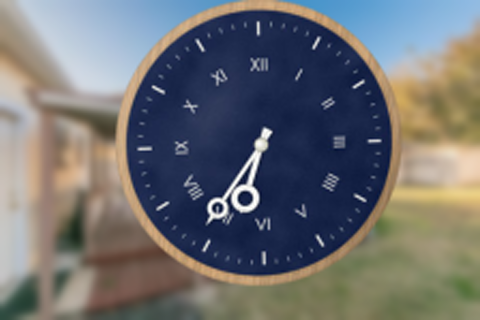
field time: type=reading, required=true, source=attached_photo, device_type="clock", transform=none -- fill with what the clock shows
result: 6:36
